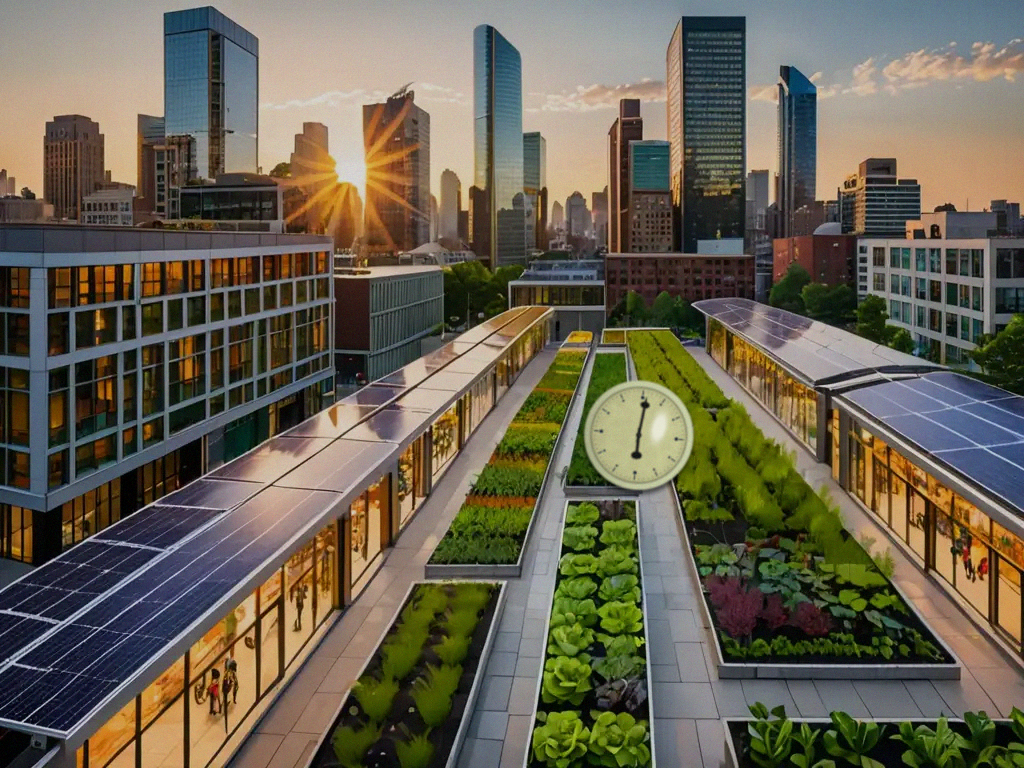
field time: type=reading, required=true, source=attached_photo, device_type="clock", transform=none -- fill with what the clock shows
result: 6:01
